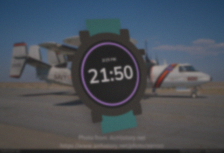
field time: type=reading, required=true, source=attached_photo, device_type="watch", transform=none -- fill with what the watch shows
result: 21:50
